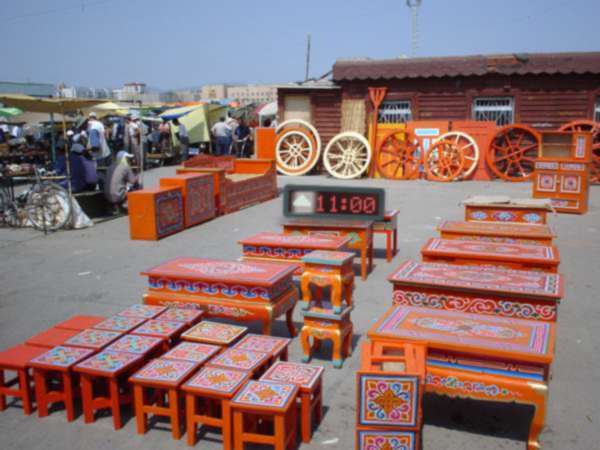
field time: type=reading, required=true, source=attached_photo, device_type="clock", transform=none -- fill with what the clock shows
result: 11:00
